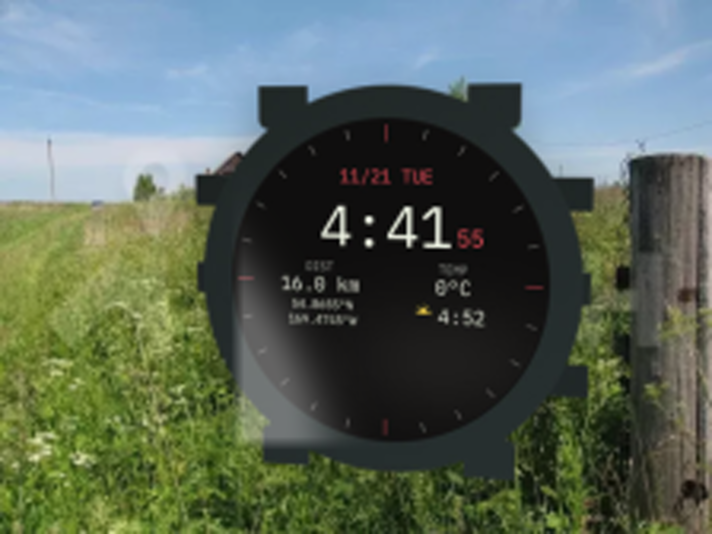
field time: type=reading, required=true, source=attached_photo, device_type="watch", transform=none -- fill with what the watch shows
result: 4:41
